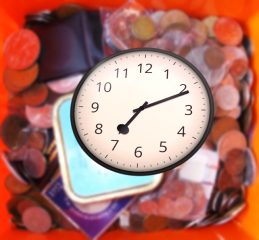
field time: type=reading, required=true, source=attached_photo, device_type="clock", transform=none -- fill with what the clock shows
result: 7:11
